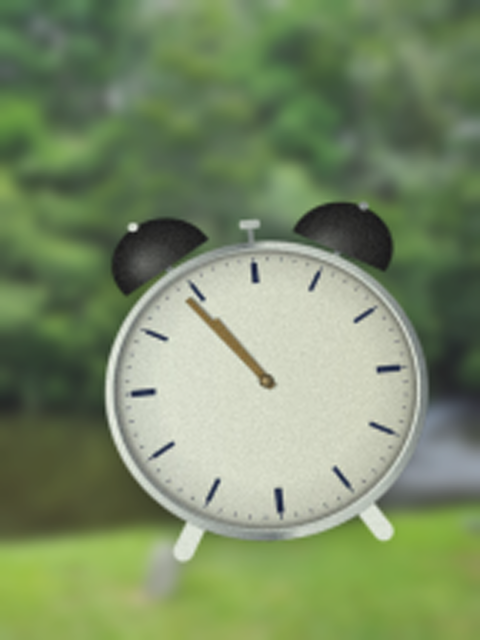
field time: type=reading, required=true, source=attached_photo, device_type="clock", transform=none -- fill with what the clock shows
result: 10:54
